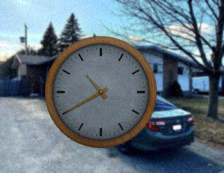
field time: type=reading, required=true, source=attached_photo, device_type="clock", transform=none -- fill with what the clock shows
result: 10:40
